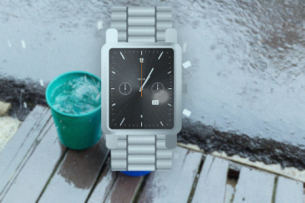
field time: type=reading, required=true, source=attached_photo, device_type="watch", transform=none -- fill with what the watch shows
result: 1:05
